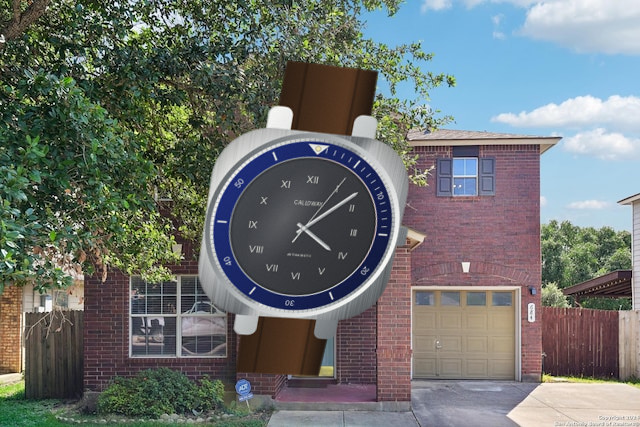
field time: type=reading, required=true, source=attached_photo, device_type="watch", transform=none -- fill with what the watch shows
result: 4:08:05
